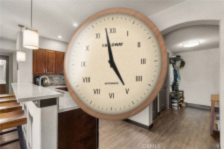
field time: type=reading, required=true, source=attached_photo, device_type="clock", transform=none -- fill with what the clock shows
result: 4:58
